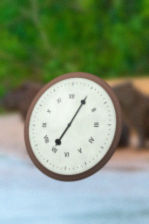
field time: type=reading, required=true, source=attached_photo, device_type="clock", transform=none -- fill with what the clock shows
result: 7:05
